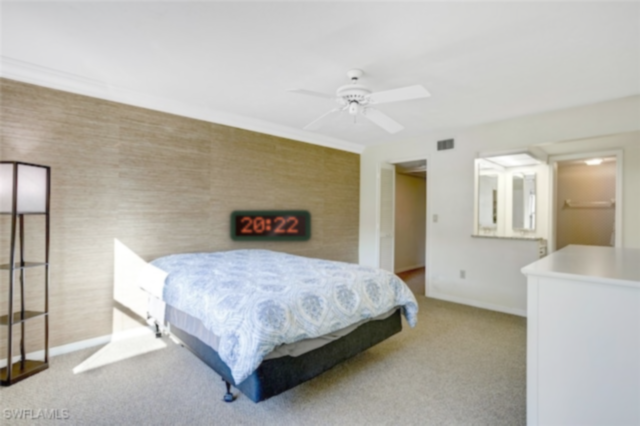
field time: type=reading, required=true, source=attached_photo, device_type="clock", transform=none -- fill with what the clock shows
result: 20:22
